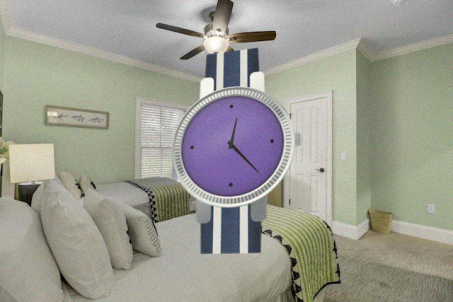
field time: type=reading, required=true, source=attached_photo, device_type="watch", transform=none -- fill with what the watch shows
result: 12:23
